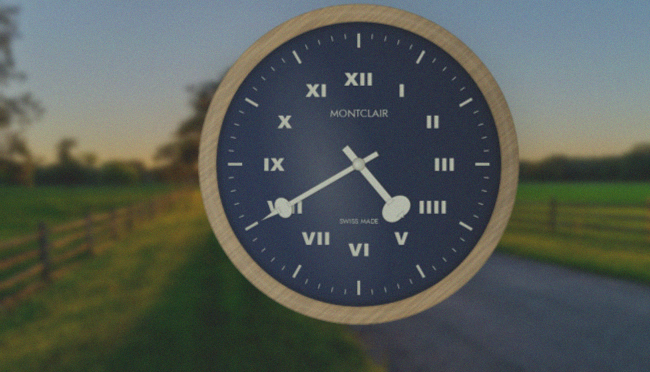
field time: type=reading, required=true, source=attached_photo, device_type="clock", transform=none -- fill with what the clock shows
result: 4:40
